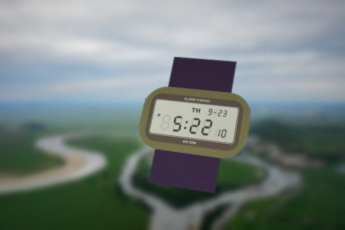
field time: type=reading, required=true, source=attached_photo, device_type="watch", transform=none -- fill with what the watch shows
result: 5:22
